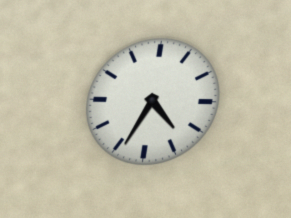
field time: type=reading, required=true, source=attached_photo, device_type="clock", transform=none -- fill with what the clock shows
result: 4:34
